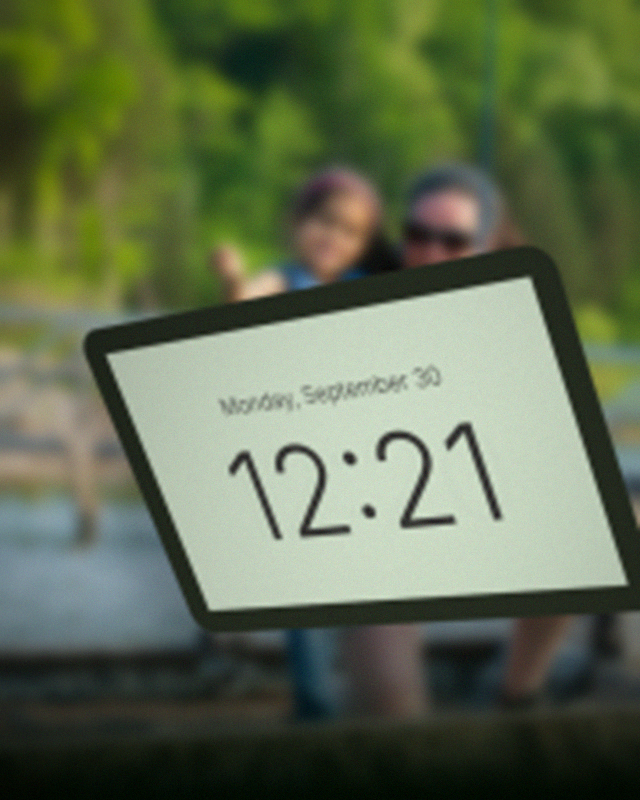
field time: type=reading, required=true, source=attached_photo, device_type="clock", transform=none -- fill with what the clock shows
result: 12:21
